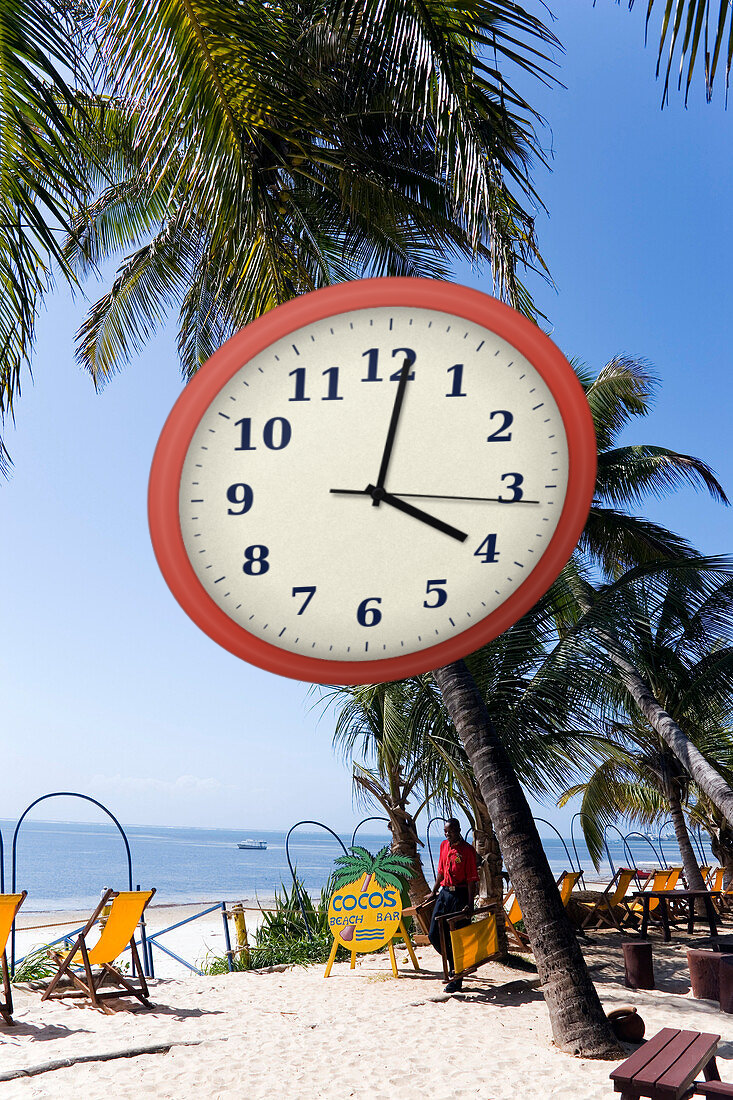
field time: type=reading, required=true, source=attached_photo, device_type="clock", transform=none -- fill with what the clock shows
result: 4:01:16
